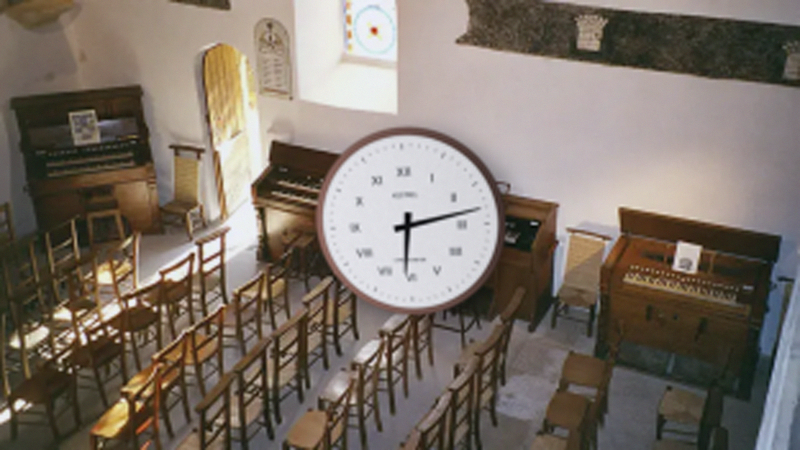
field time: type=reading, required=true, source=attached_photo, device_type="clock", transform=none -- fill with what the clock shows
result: 6:13
